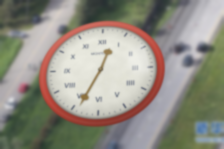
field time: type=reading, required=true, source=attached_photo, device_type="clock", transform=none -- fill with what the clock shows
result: 12:34
